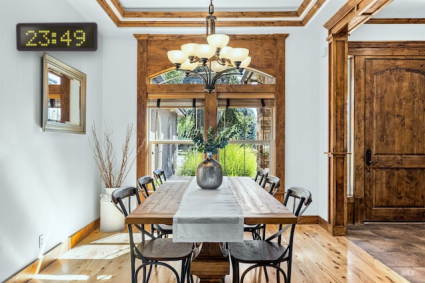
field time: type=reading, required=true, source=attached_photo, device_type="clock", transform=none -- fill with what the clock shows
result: 23:49
